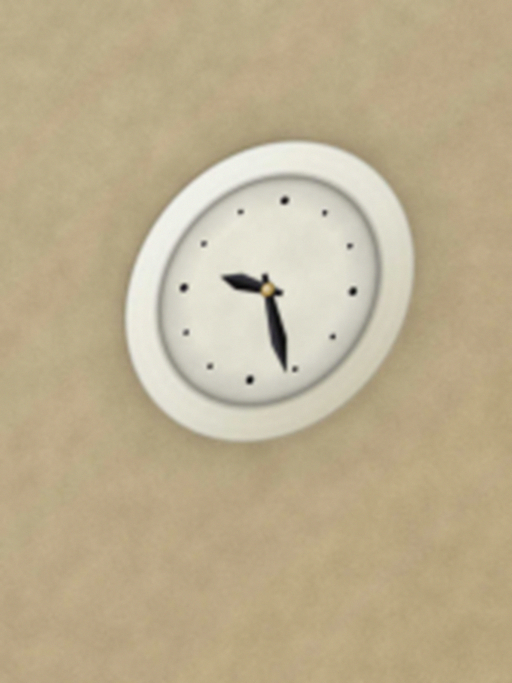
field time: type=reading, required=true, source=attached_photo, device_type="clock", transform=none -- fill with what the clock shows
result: 9:26
